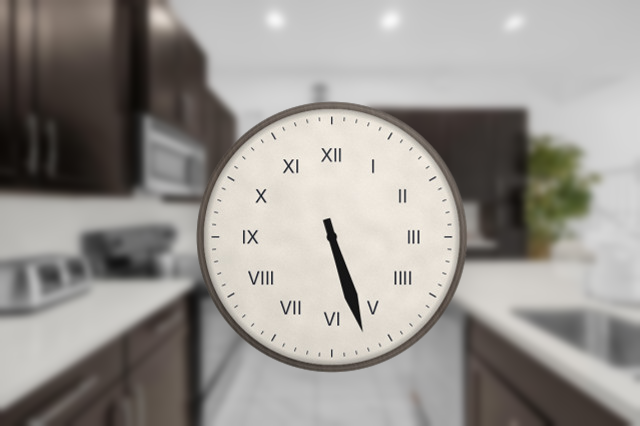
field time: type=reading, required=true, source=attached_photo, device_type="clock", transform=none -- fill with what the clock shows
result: 5:27
